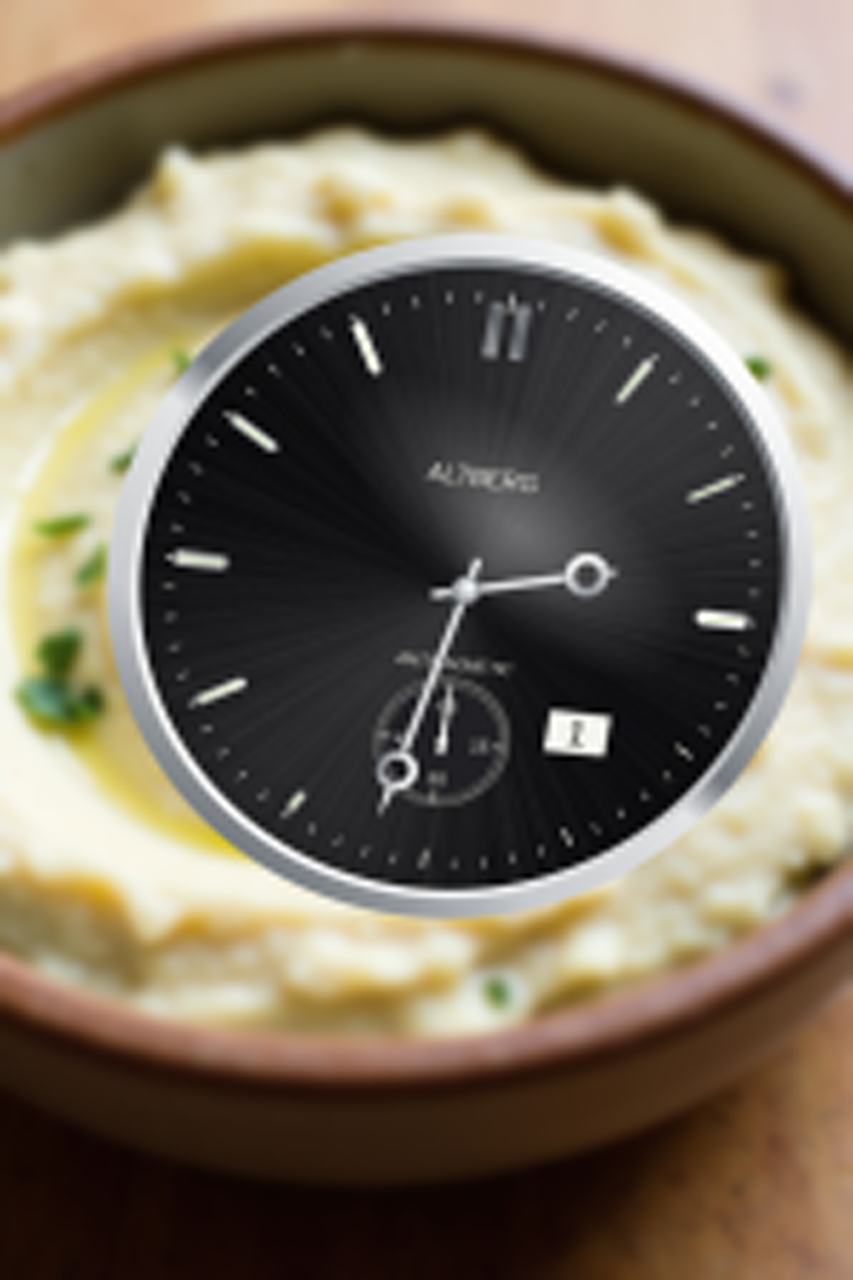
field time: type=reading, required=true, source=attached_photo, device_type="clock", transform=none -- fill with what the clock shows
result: 2:32
